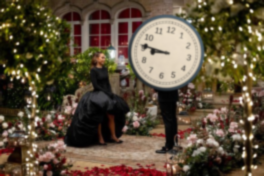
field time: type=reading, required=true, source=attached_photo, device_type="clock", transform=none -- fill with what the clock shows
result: 8:46
